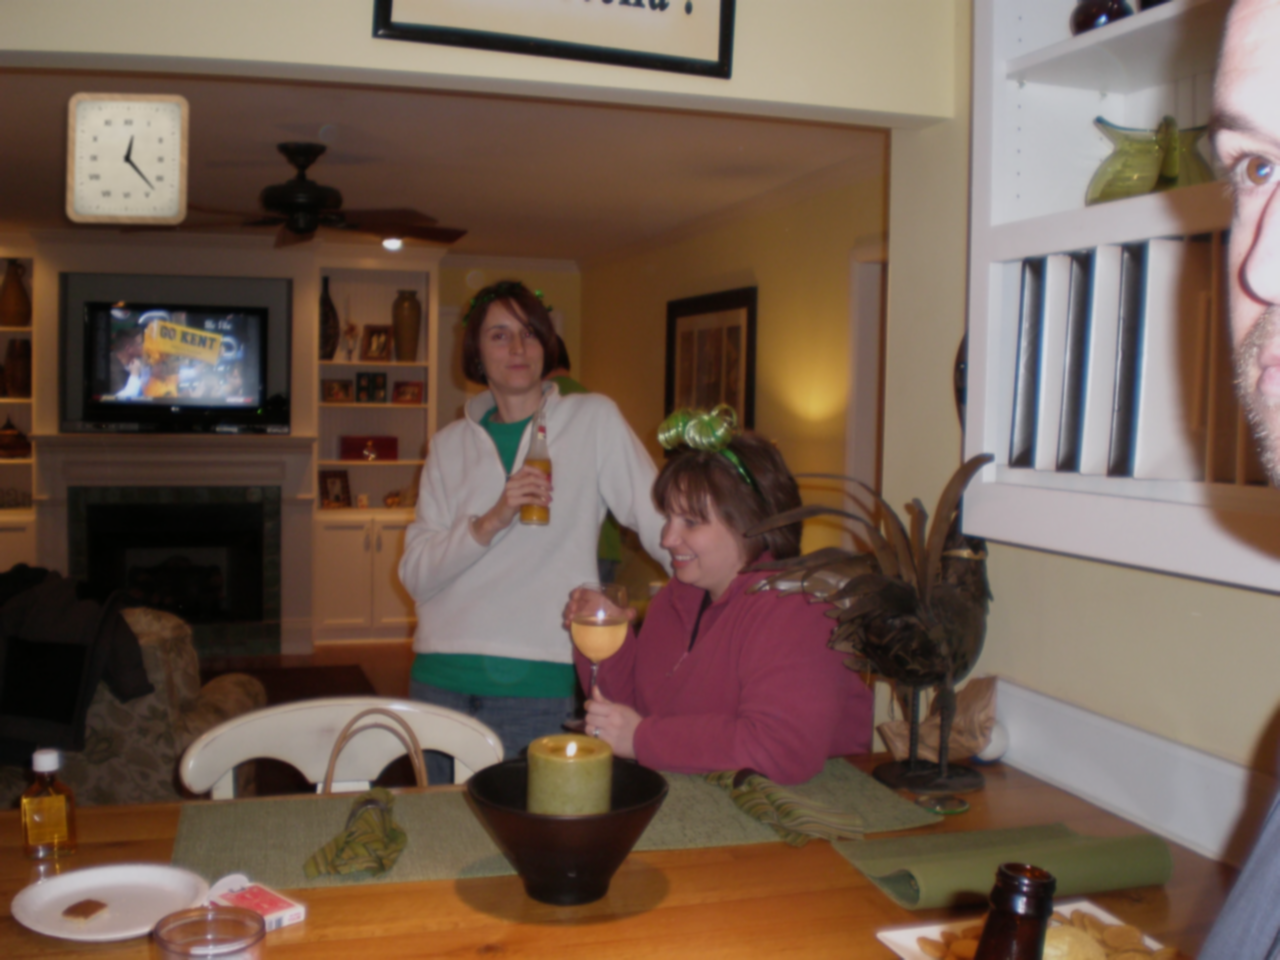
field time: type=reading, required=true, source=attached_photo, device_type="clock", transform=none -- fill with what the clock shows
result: 12:23
